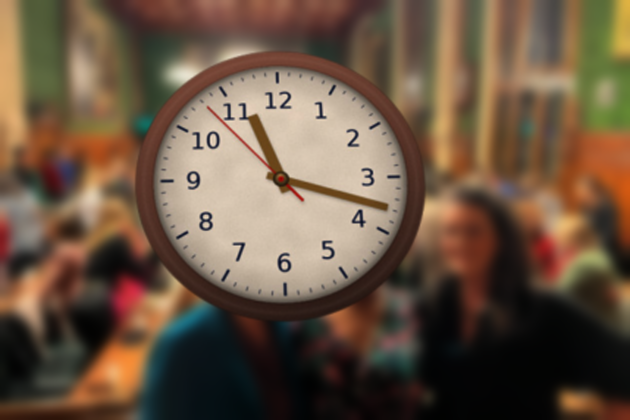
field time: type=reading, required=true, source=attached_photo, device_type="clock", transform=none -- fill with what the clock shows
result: 11:17:53
